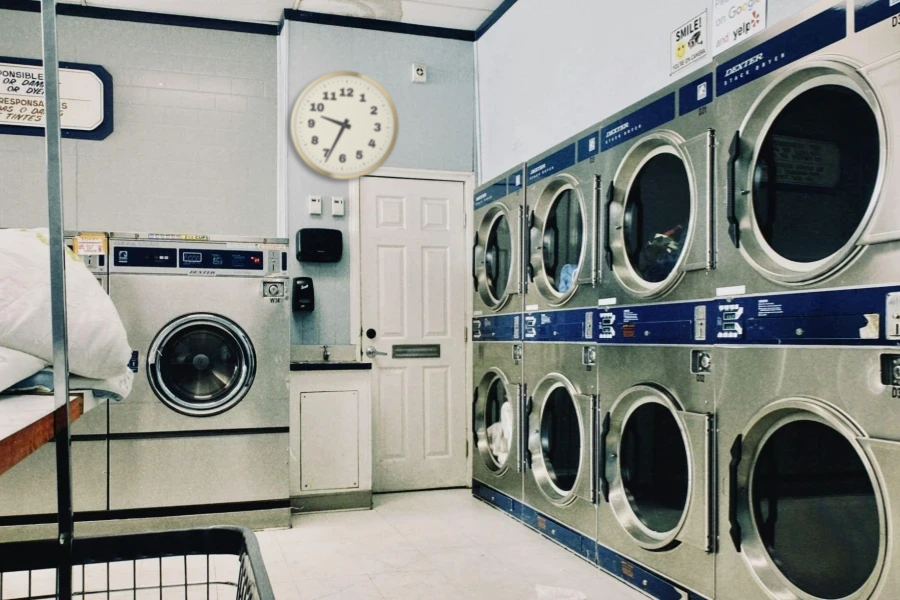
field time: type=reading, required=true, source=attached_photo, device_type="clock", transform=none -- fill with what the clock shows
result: 9:34
